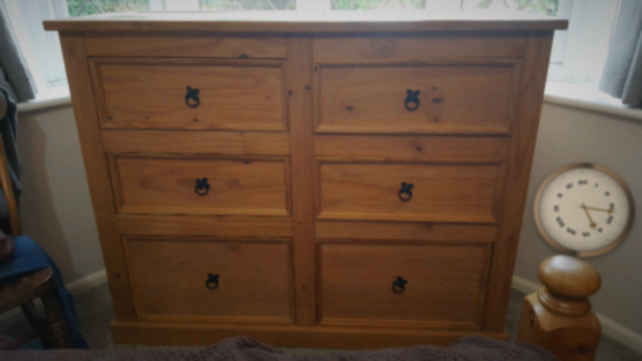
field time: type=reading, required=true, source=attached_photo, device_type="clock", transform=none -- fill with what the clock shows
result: 5:17
